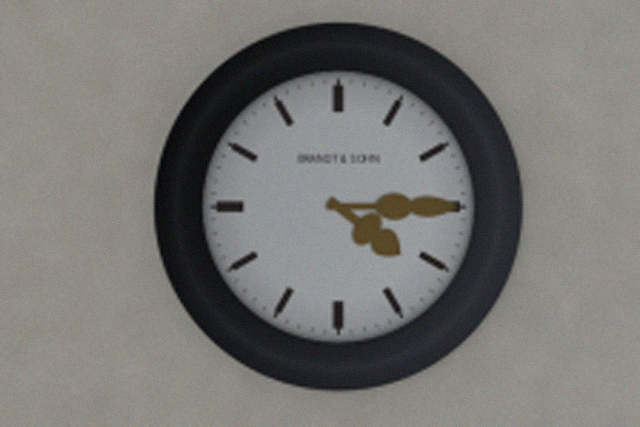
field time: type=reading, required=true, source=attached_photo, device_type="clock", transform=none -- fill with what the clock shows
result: 4:15
